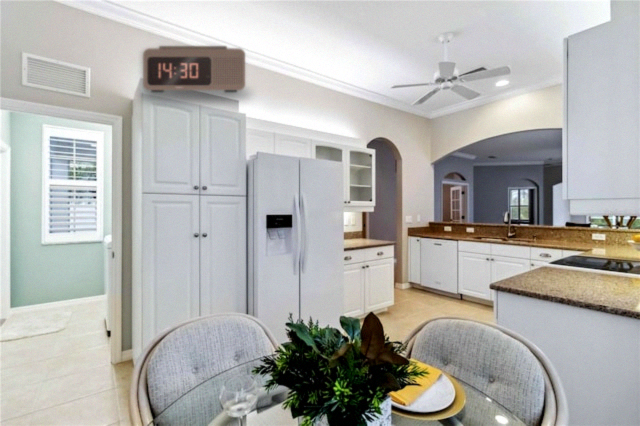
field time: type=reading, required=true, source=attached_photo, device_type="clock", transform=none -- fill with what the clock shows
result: 14:30
